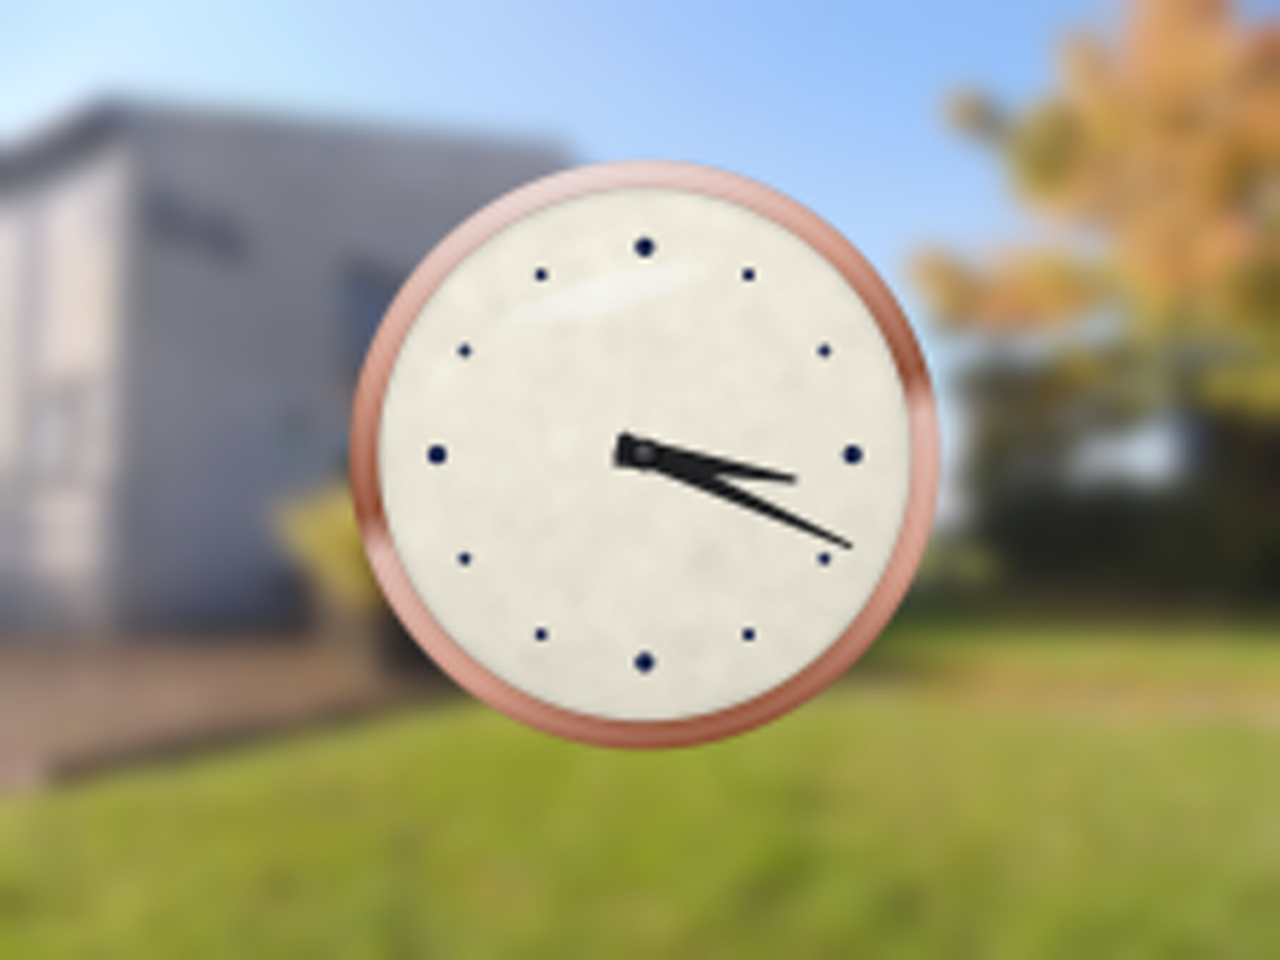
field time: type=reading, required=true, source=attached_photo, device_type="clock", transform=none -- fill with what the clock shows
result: 3:19
